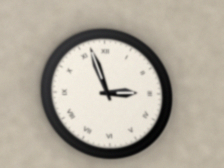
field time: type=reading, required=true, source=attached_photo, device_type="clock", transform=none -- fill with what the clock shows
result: 2:57
